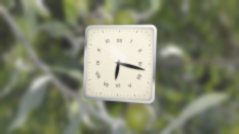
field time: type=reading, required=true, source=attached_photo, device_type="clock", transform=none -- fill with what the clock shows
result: 6:17
